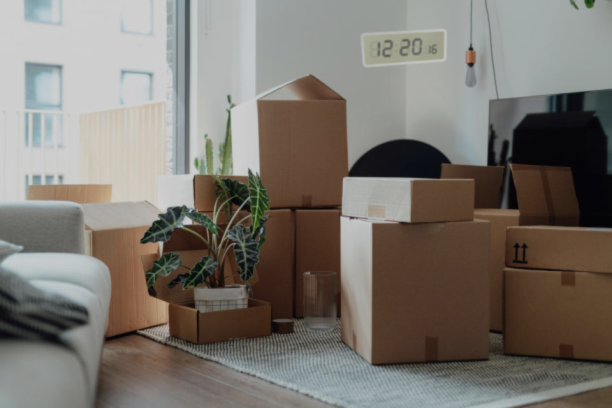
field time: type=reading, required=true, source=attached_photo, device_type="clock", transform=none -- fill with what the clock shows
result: 12:20
